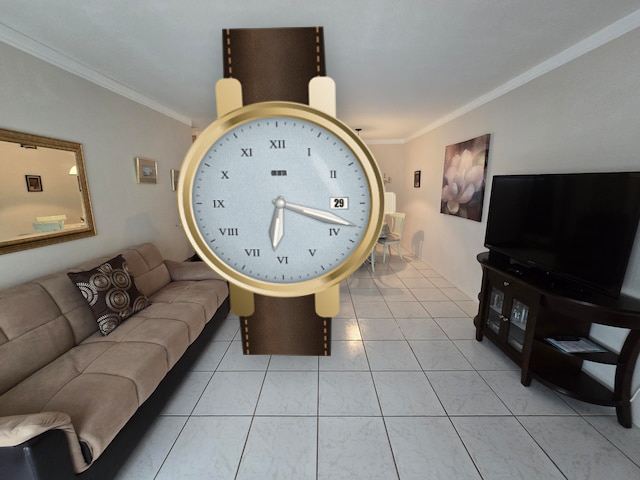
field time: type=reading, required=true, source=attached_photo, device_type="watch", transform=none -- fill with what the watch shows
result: 6:18
